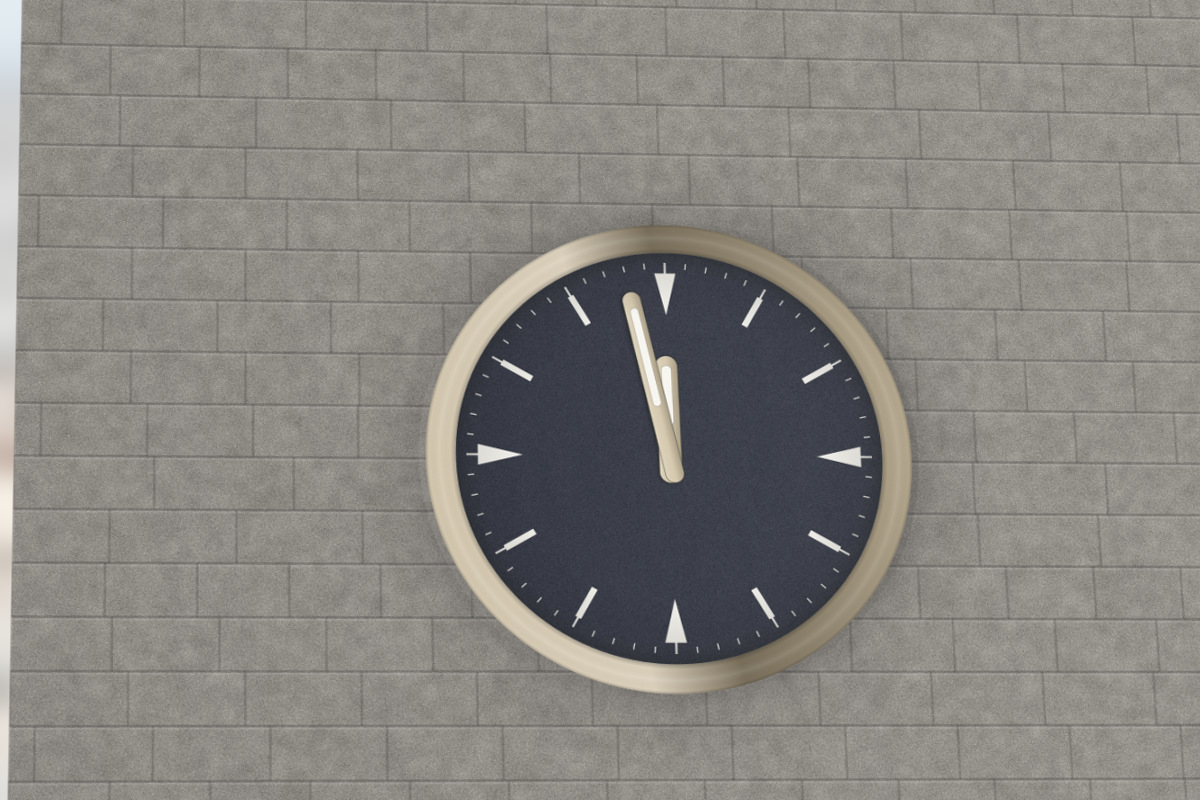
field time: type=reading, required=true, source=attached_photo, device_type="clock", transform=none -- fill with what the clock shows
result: 11:58
